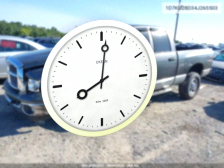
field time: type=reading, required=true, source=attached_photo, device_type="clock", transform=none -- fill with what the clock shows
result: 8:01
